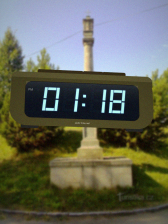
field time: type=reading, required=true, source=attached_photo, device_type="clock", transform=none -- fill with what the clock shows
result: 1:18
